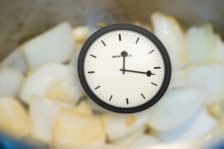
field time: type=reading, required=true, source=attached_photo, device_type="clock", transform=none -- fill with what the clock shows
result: 12:17
